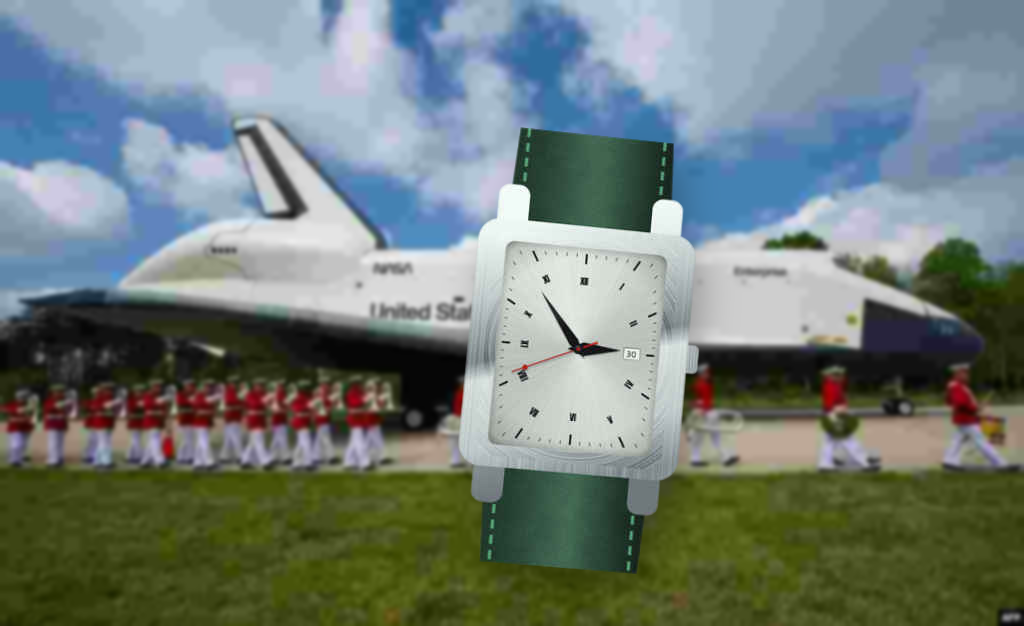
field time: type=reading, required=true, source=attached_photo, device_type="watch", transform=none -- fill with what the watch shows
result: 2:53:41
